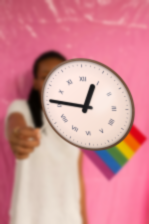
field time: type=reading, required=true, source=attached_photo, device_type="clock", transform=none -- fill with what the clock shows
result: 12:46
